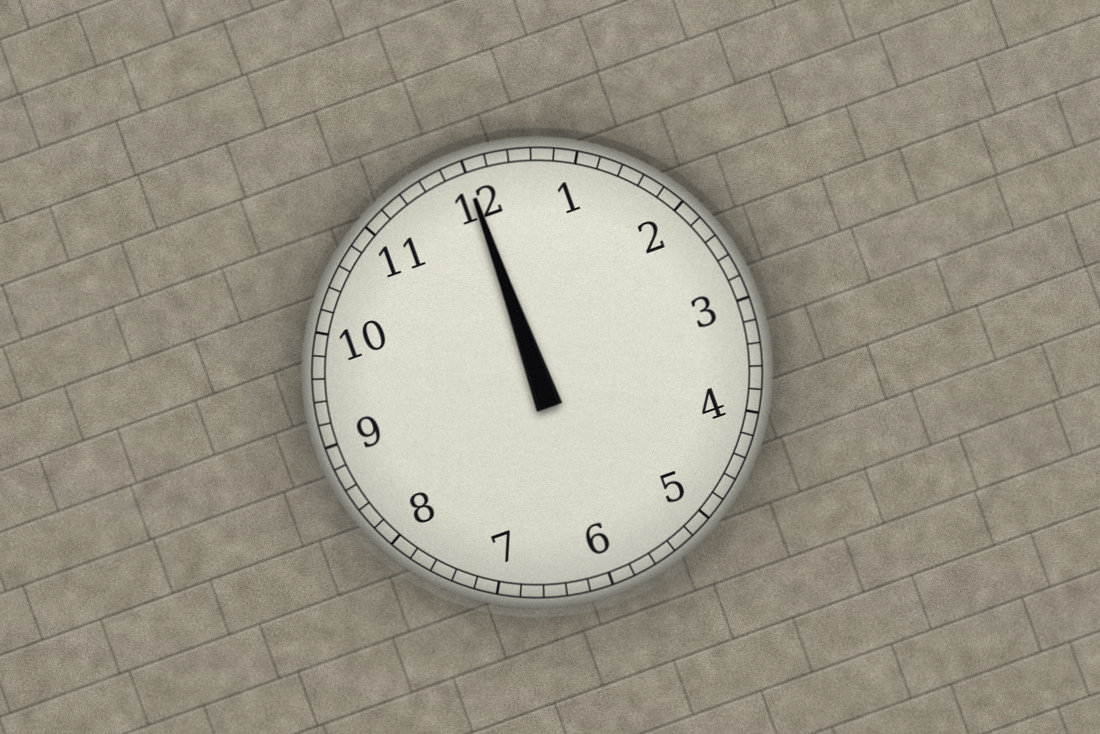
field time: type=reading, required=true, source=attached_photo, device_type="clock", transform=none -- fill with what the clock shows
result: 12:00
